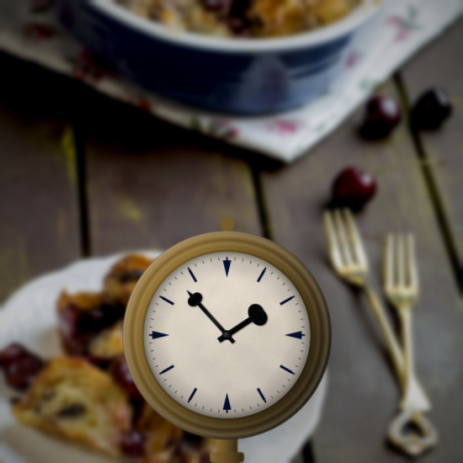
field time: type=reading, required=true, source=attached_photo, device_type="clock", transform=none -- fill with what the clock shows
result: 1:53
